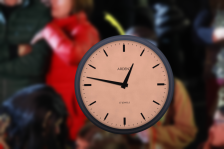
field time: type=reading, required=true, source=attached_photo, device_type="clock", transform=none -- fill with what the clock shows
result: 12:47
